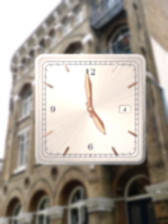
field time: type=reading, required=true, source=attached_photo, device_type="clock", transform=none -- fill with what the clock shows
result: 4:59
